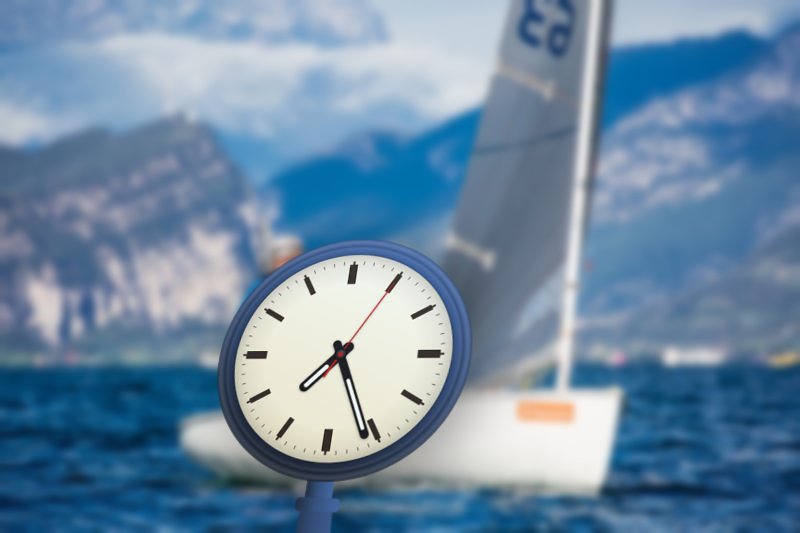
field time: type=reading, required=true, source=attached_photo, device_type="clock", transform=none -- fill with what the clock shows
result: 7:26:05
